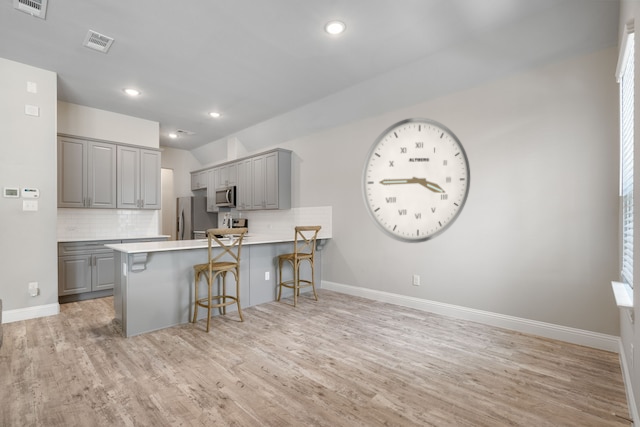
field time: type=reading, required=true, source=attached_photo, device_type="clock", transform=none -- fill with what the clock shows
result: 3:45
